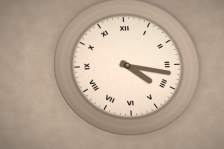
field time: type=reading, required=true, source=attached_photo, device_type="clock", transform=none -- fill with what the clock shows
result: 4:17
